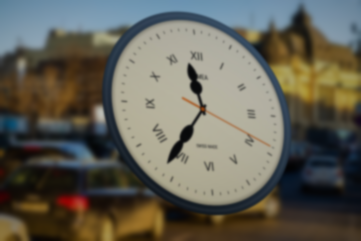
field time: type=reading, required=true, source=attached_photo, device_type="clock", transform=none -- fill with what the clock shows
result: 11:36:19
